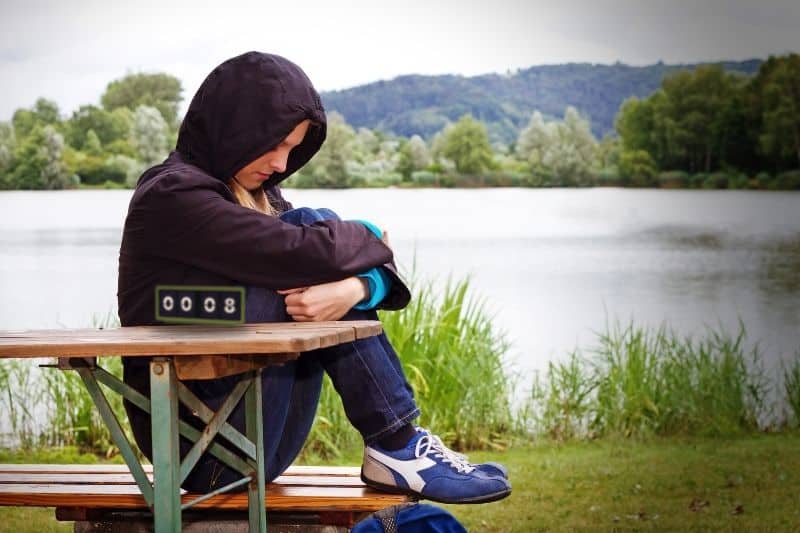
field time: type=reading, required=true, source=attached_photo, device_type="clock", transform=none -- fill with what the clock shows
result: 0:08
